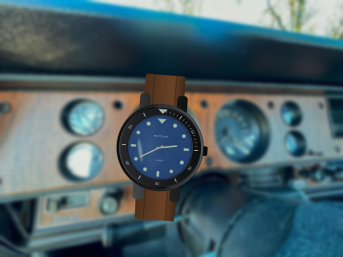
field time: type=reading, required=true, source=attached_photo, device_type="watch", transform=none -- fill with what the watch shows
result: 2:40
